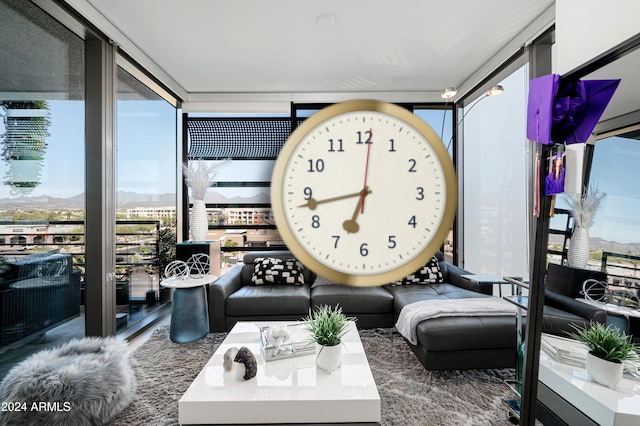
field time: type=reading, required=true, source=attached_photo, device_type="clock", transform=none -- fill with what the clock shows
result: 6:43:01
